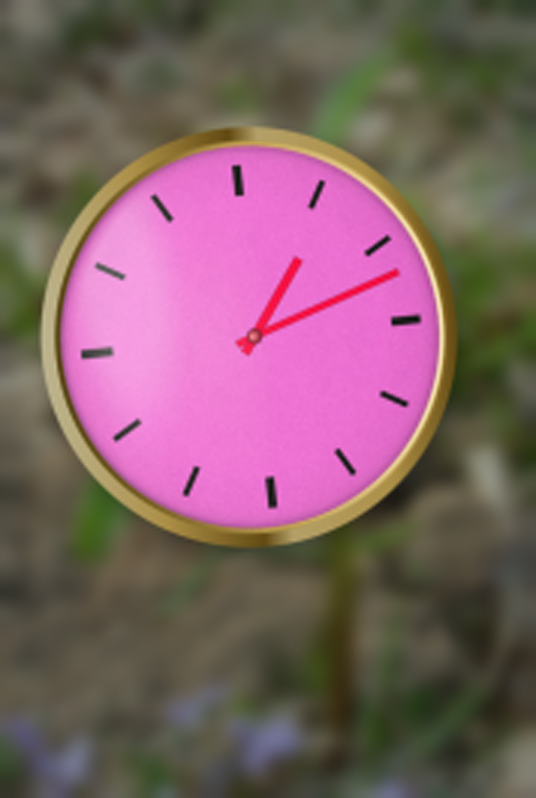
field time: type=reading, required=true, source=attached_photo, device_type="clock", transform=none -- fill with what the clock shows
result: 1:12
